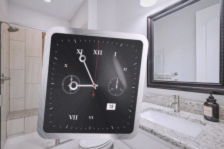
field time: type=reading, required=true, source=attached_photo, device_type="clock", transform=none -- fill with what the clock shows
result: 8:55
